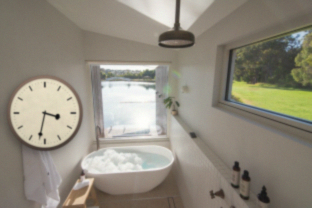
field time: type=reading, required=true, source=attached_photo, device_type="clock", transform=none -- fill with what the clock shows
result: 3:32
